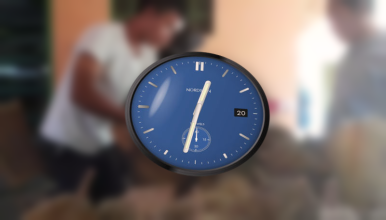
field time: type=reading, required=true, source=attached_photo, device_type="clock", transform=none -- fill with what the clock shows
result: 12:32
